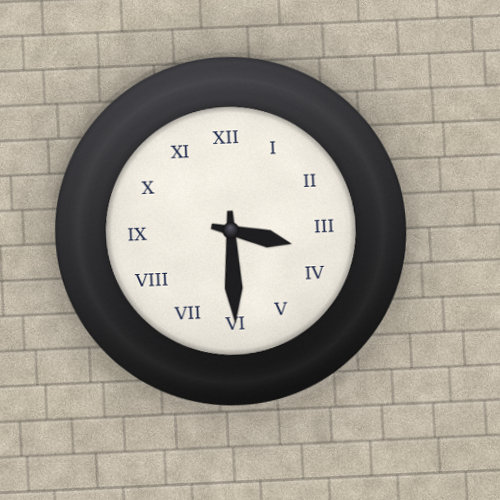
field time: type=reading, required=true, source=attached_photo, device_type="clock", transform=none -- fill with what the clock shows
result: 3:30
